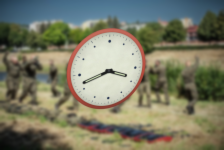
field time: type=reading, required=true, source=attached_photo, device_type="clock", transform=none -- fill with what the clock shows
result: 3:42
